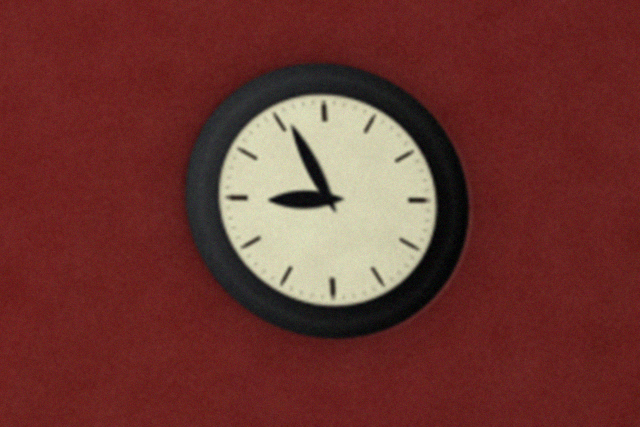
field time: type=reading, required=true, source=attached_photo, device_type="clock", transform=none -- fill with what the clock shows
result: 8:56
